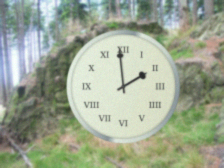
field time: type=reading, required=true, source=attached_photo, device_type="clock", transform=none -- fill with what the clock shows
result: 1:59
